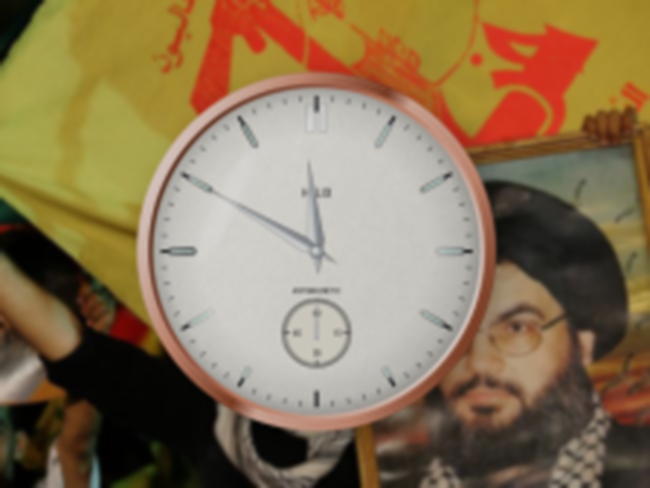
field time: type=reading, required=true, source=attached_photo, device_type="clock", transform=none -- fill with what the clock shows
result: 11:50
